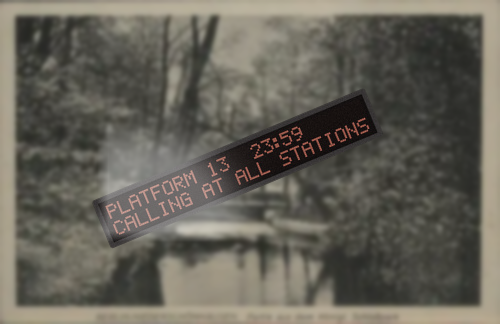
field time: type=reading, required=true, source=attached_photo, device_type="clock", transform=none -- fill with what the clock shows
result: 23:59
